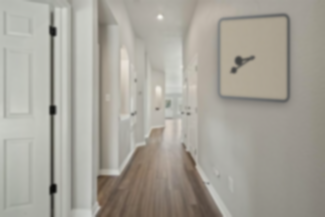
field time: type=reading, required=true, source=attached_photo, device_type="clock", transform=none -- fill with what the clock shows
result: 8:40
